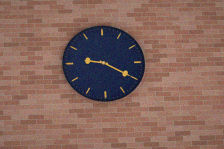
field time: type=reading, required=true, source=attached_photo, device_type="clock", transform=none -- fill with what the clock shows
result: 9:20
